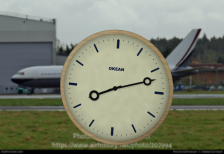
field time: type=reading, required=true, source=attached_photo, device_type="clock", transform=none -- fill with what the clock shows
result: 8:12
